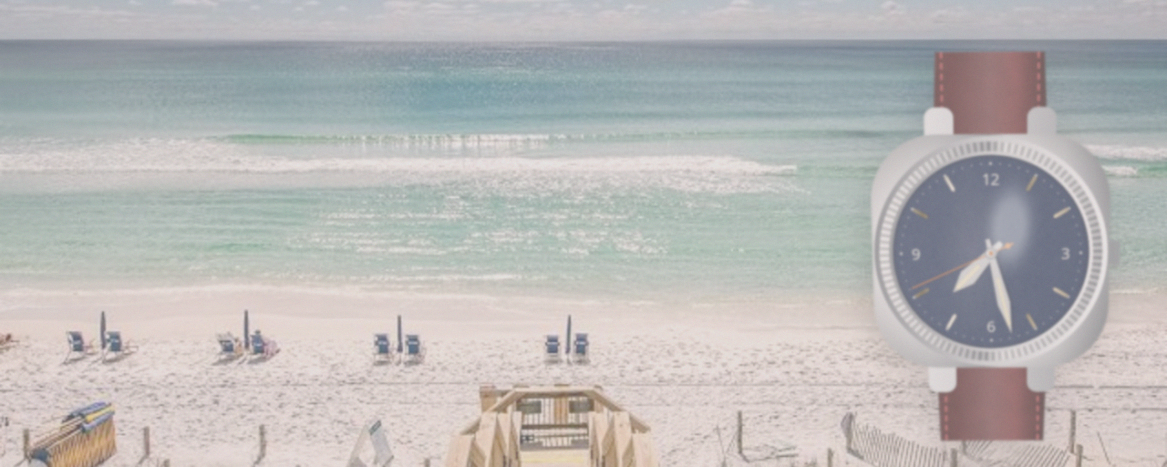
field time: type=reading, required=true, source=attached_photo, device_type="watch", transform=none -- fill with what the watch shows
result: 7:27:41
